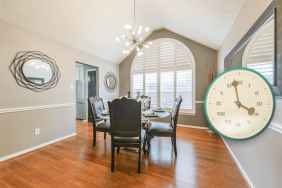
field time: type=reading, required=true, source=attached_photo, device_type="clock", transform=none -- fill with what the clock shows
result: 3:58
